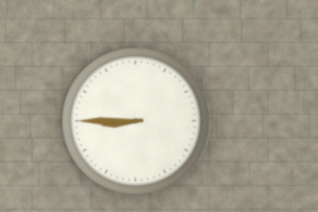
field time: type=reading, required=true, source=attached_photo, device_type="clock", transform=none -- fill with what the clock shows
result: 8:45
